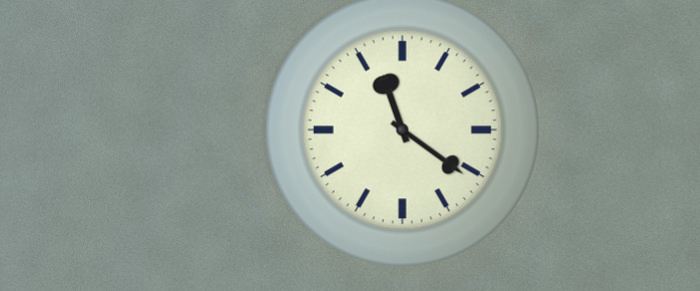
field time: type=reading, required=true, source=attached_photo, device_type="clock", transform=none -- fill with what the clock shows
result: 11:21
